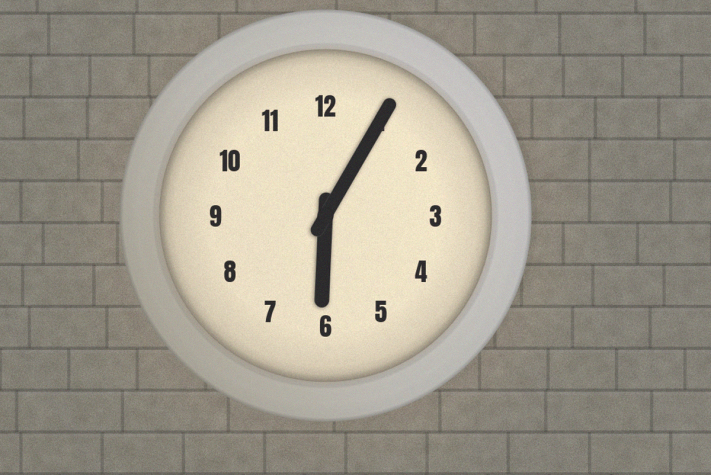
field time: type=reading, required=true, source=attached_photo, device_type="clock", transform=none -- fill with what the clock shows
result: 6:05
